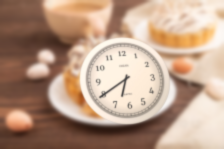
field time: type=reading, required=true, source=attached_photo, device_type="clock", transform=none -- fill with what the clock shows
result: 6:40
